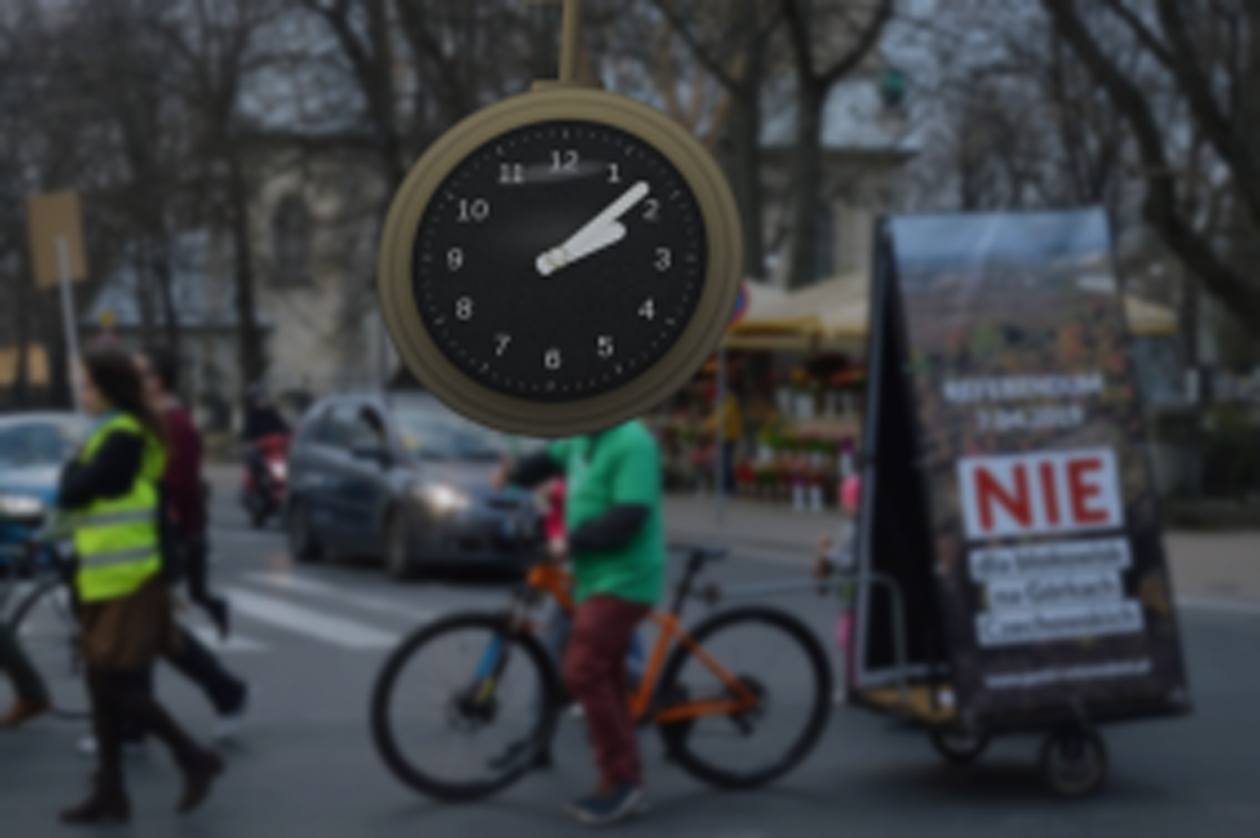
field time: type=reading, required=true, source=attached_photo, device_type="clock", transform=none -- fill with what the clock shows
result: 2:08
